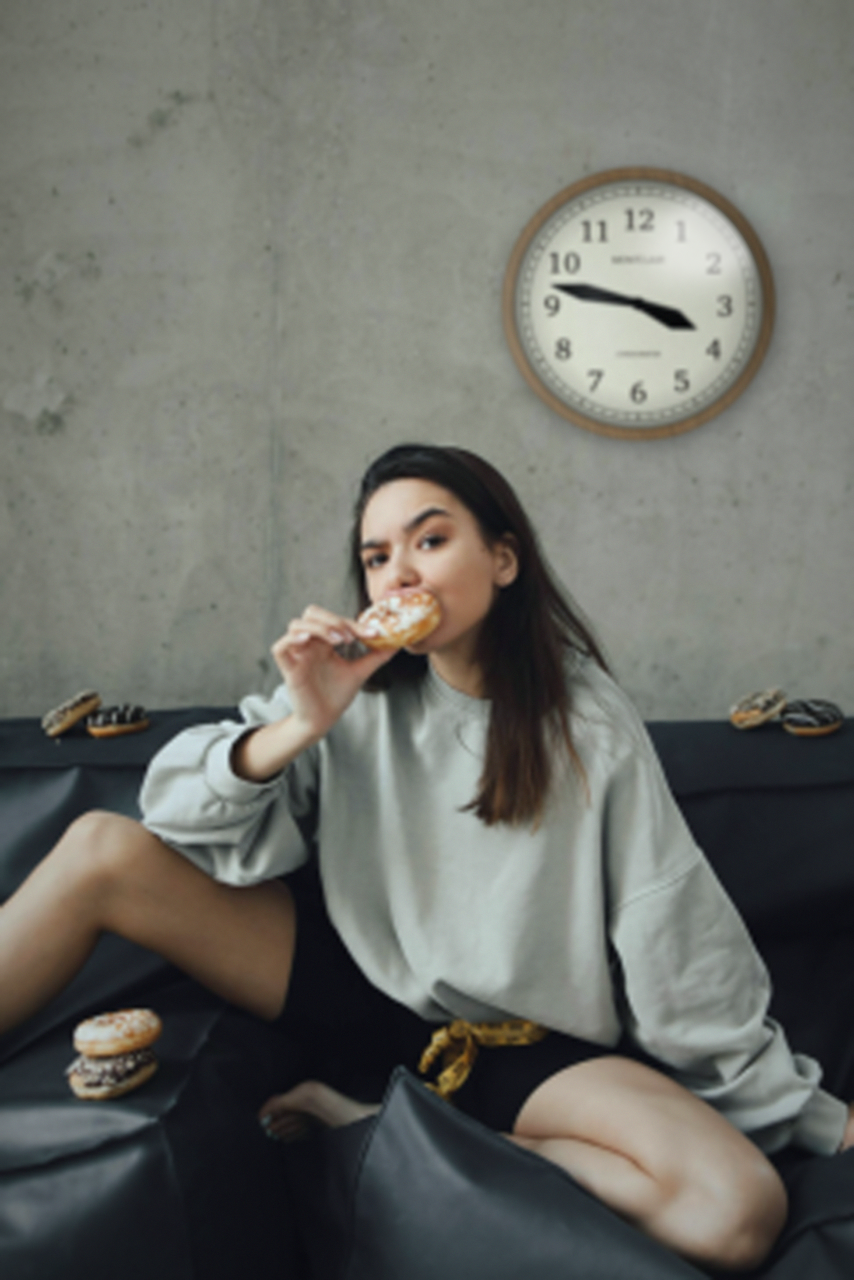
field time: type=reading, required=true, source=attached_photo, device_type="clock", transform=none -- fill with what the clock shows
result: 3:47
